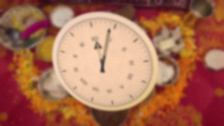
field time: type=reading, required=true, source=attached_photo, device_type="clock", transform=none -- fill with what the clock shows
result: 12:04
